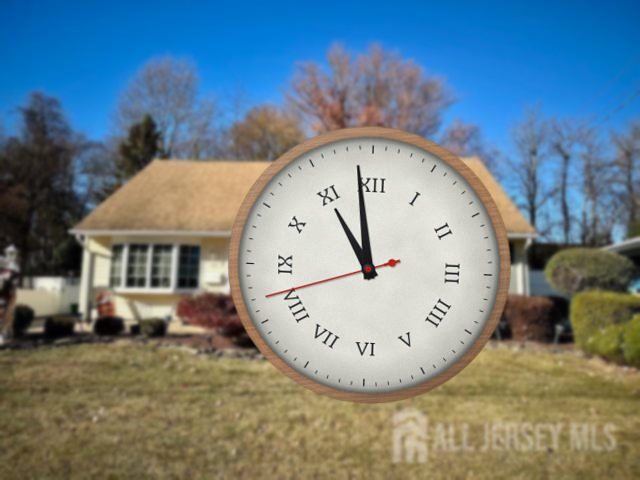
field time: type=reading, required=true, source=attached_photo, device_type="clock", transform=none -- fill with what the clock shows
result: 10:58:42
